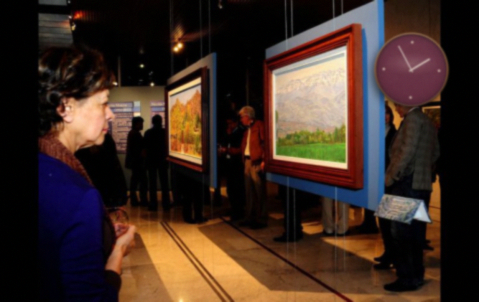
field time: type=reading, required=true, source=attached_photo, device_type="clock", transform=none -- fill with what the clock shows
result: 1:55
